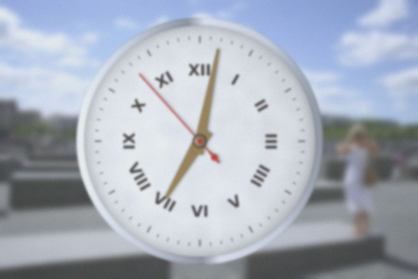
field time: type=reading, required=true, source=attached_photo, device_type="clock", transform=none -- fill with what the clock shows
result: 7:01:53
